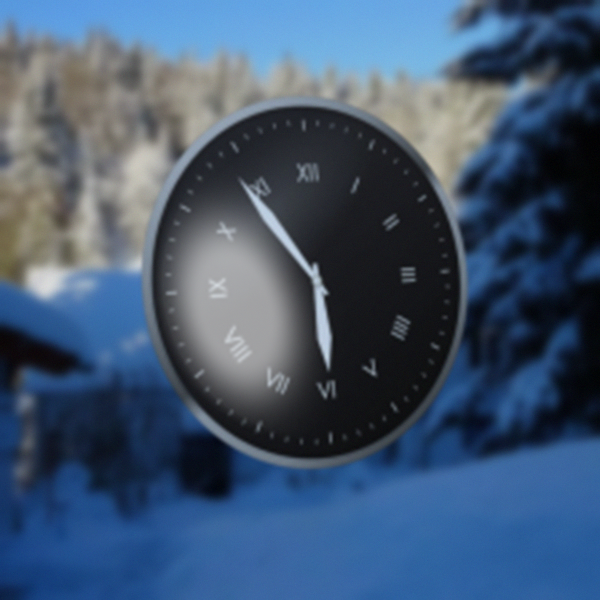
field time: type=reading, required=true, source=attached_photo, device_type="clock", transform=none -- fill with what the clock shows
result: 5:54
